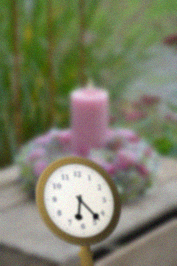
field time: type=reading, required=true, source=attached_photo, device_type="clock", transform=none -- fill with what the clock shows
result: 6:23
